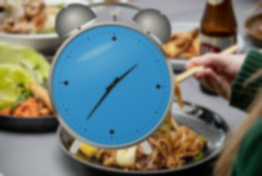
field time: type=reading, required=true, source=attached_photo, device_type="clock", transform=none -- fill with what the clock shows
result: 1:36
